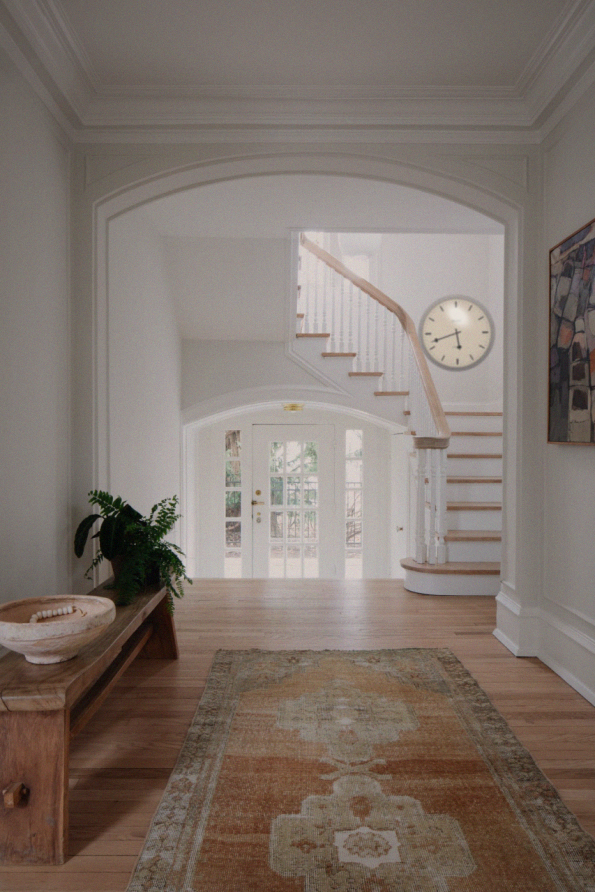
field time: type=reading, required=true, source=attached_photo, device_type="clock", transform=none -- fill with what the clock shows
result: 5:42
